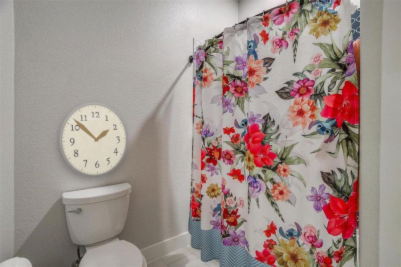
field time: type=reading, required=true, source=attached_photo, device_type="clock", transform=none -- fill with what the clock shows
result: 1:52
